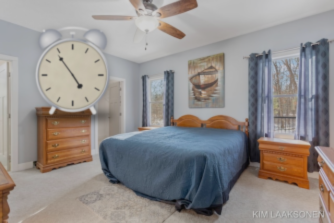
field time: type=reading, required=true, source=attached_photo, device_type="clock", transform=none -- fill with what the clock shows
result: 4:54
